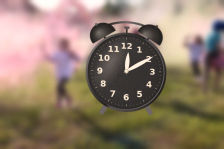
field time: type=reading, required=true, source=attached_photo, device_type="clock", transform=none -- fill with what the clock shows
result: 12:10
